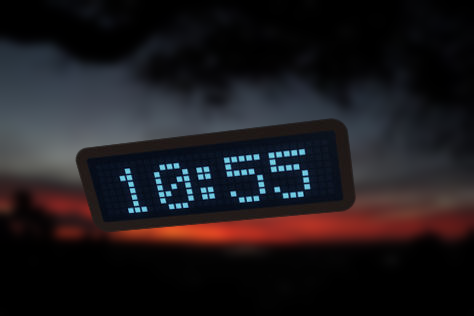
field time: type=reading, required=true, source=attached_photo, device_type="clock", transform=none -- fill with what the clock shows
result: 10:55
